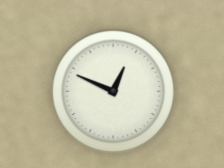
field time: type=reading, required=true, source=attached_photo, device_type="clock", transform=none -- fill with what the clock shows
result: 12:49
